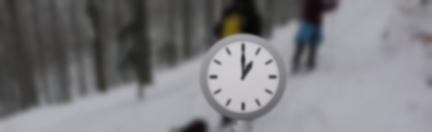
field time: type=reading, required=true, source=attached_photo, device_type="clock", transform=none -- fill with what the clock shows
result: 1:00
